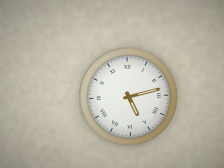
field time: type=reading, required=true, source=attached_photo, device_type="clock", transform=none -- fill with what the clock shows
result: 5:13
